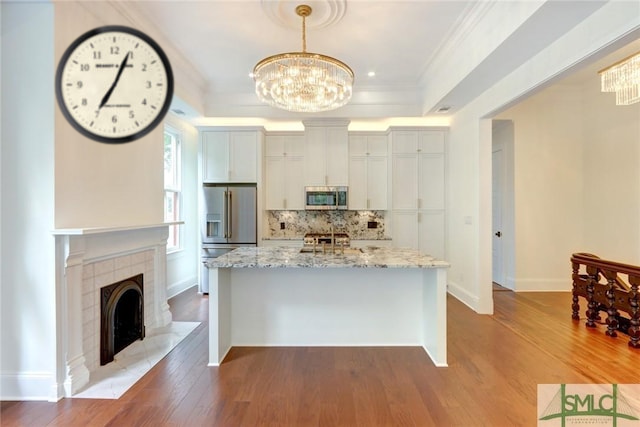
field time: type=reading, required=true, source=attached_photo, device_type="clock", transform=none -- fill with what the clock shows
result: 7:04
